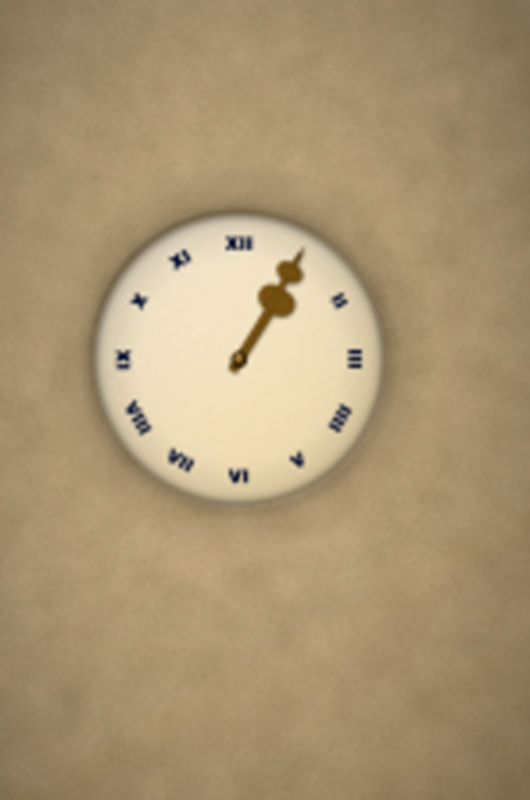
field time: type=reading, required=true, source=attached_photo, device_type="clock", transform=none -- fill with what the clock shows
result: 1:05
